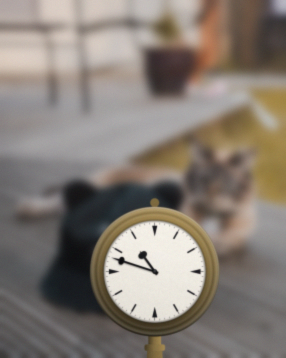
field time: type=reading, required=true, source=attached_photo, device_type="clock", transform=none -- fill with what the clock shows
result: 10:48
